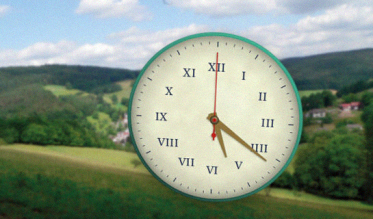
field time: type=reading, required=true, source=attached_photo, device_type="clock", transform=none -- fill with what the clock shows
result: 5:21:00
